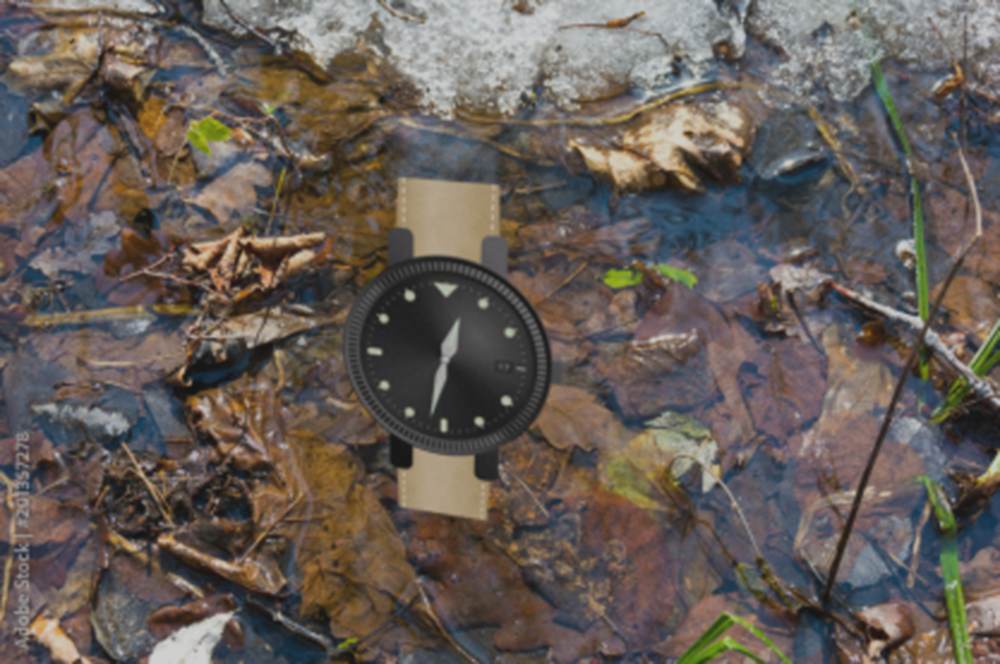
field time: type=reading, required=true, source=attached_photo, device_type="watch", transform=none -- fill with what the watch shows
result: 12:32
